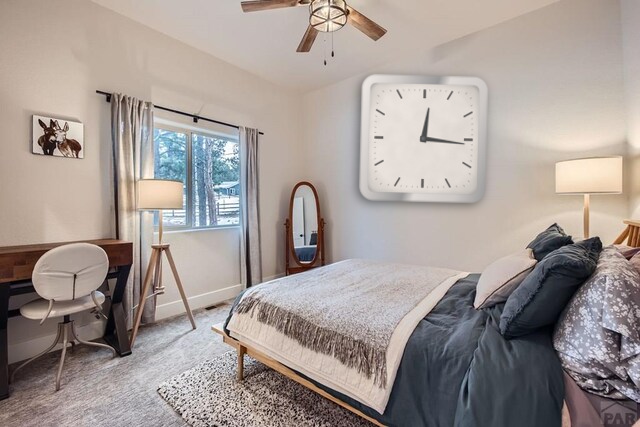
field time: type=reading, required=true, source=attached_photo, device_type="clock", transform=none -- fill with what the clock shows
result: 12:16
